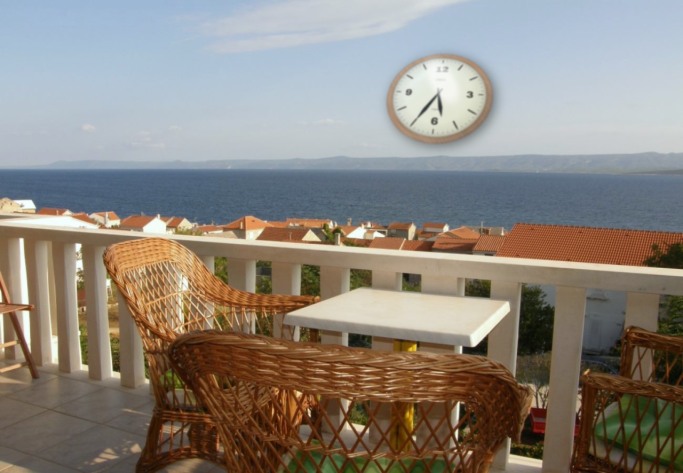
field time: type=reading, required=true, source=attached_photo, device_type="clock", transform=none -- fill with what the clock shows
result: 5:35
